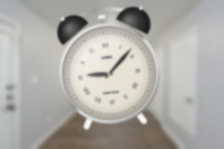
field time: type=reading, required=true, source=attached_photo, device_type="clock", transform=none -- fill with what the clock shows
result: 9:08
